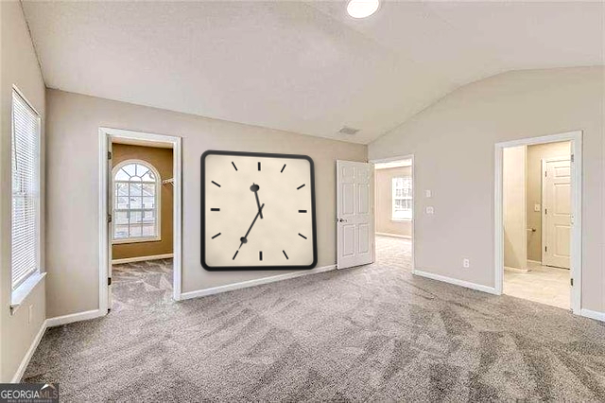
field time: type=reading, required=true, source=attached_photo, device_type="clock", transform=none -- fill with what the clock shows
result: 11:35
